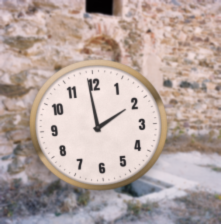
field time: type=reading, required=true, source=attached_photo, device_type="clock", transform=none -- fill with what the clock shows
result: 1:59
